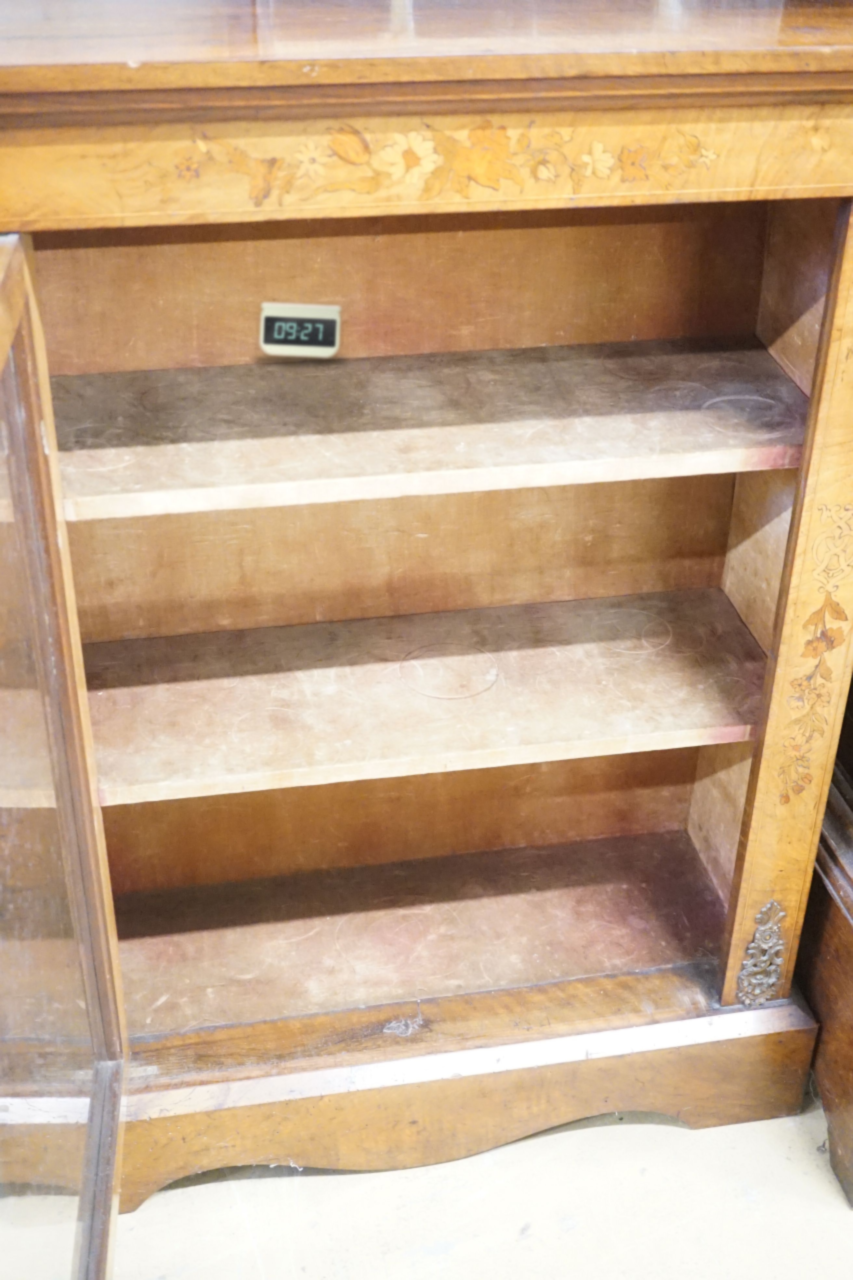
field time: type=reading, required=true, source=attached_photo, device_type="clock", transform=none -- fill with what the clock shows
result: 9:27
